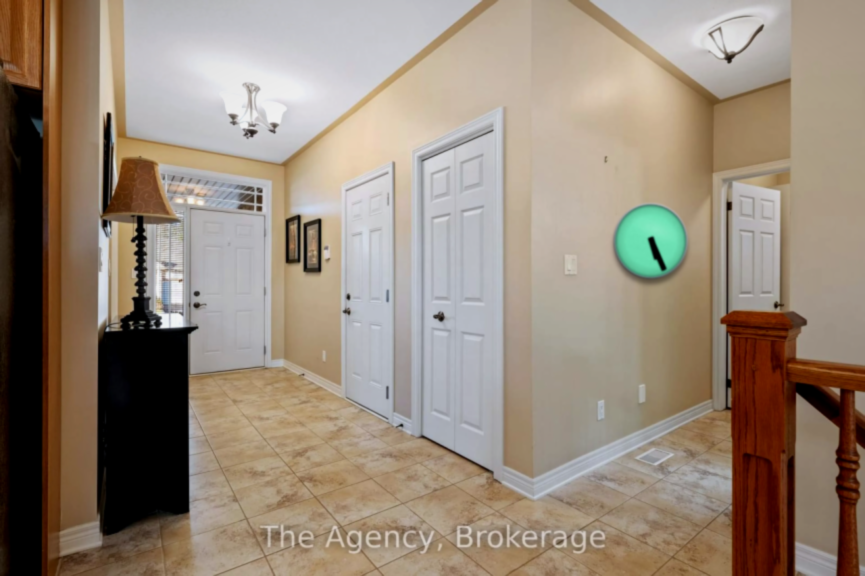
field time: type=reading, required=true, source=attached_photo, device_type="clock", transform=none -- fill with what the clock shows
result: 5:26
